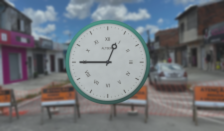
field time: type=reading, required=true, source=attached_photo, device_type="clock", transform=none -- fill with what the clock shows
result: 12:45
